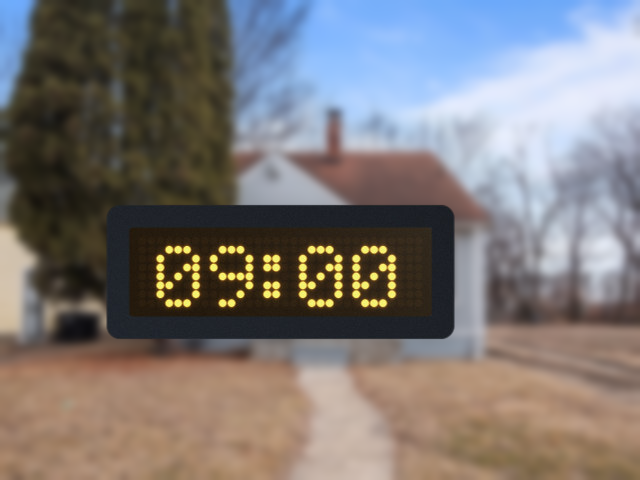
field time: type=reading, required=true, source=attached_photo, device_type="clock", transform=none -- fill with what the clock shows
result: 9:00
